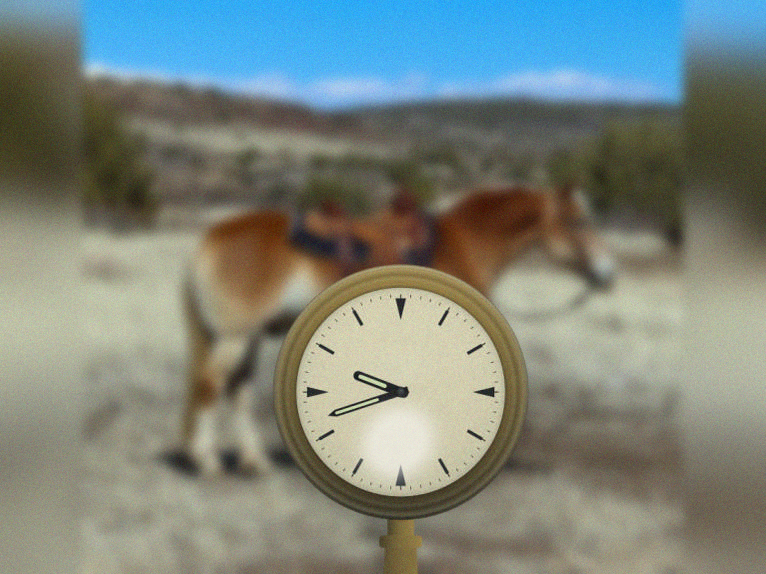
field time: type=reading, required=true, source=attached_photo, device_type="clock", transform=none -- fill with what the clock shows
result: 9:42
